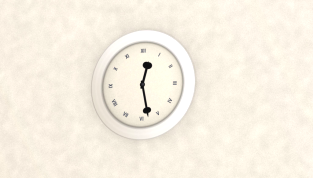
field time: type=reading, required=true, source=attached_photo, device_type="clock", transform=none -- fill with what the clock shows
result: 12:28
